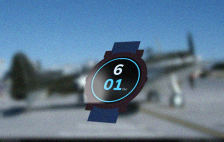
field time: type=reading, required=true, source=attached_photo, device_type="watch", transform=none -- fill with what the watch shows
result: 6:01
